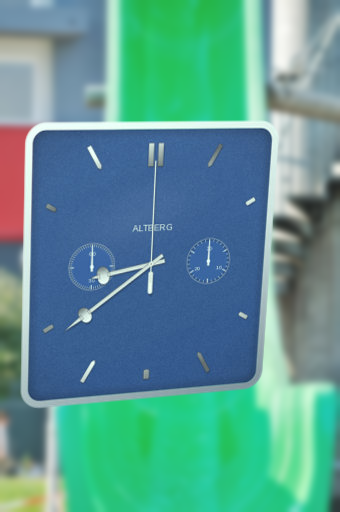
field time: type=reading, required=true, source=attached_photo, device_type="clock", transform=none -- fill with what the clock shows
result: 8:39
